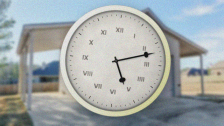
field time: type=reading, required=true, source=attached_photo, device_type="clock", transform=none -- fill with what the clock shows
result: 5:12
